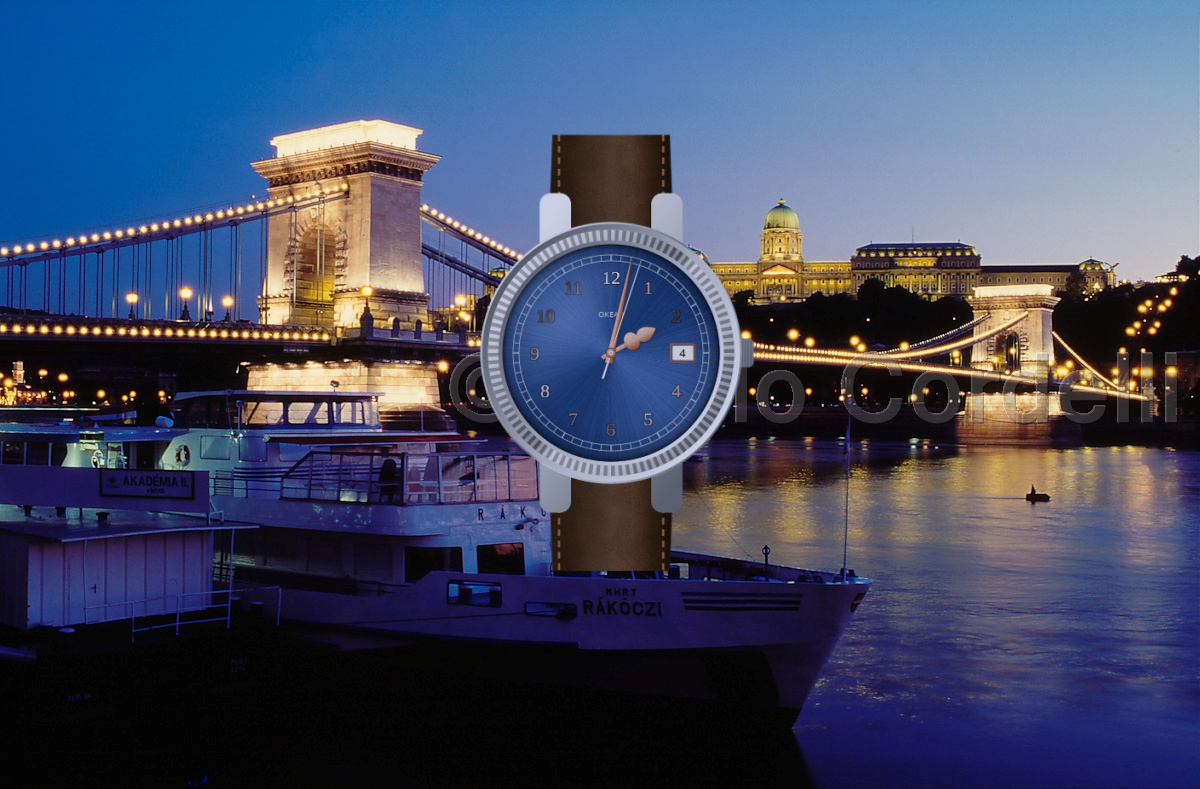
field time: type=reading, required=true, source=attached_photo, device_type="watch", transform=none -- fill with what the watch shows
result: 2:02:03
